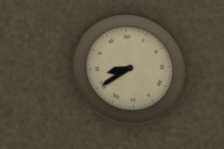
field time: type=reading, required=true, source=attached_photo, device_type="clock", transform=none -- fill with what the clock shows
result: 8:40
